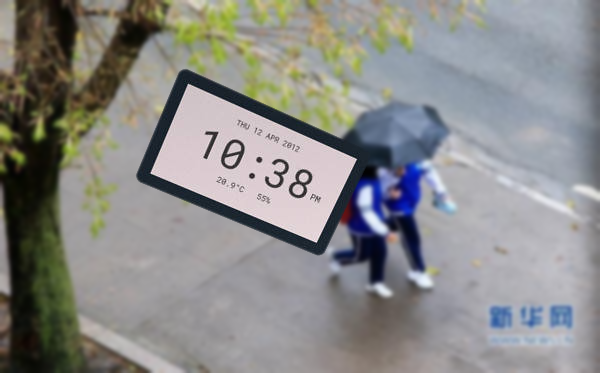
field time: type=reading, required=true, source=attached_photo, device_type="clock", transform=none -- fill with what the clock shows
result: 10:38
